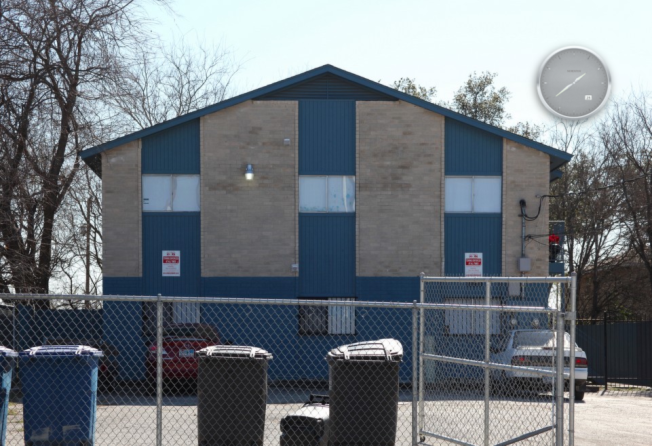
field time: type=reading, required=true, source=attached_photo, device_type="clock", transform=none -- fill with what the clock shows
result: 1:39
